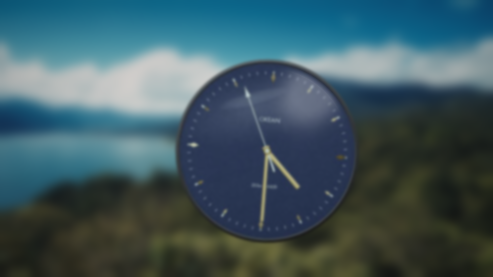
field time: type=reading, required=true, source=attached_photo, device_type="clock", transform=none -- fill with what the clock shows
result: 4:29:56
